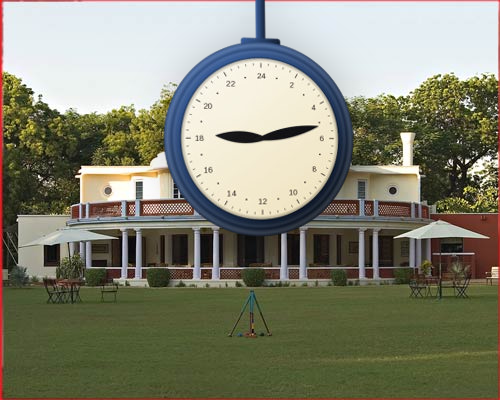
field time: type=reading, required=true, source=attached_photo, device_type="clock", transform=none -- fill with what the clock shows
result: 18:13
